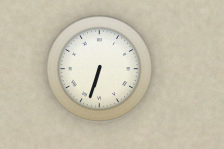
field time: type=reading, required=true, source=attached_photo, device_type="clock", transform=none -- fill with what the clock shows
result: 6:33
